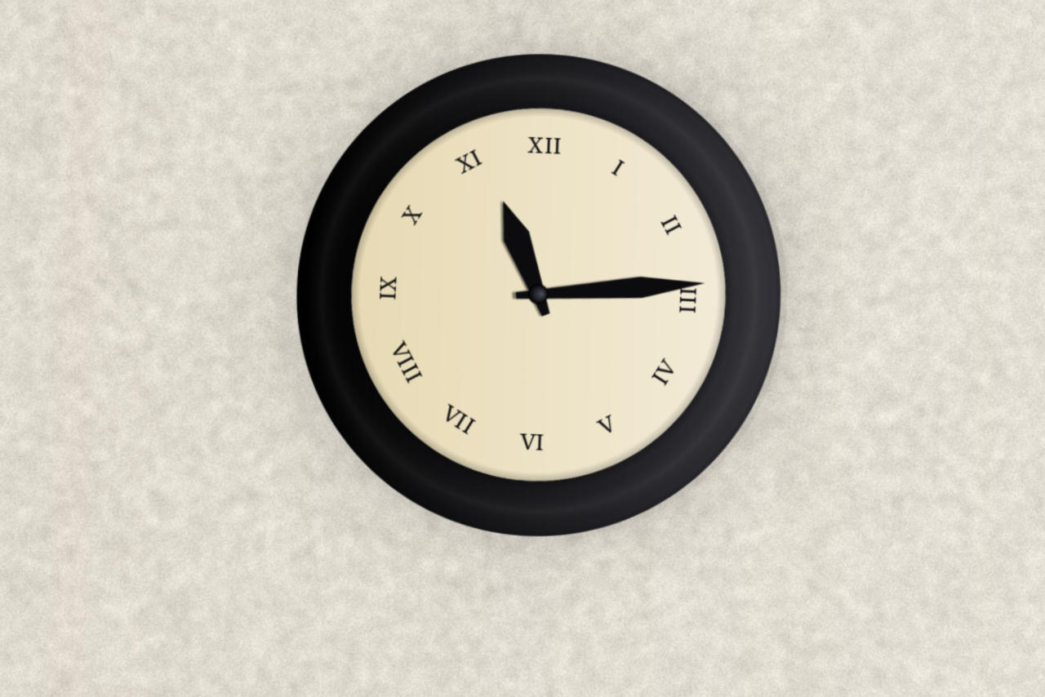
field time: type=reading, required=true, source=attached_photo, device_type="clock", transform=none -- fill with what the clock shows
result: 11:14
